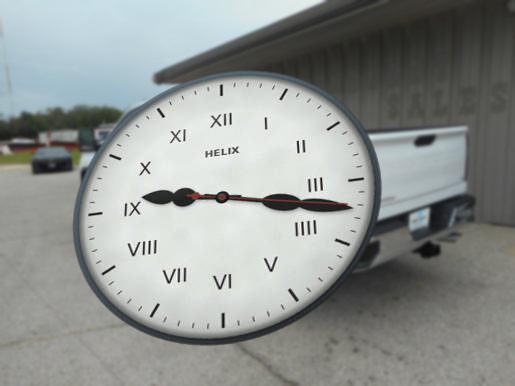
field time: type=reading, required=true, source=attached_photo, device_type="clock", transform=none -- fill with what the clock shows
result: 9:17:17
